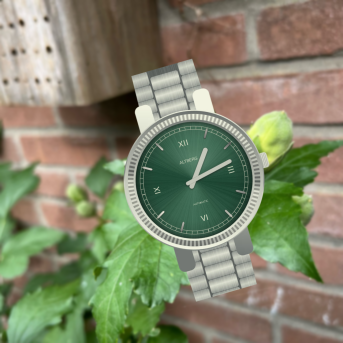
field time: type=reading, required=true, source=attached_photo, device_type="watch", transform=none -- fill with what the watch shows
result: 1:13
